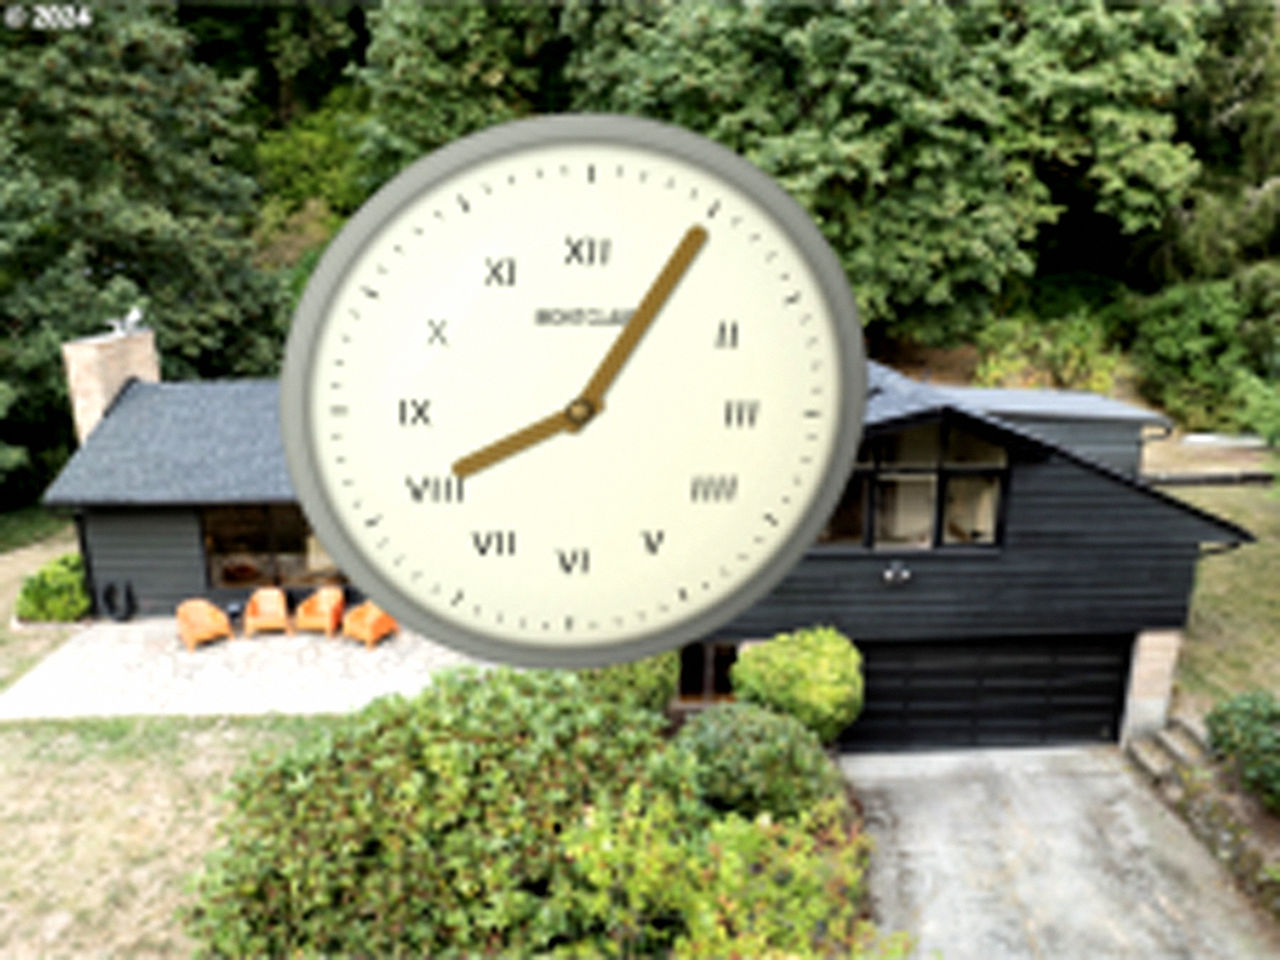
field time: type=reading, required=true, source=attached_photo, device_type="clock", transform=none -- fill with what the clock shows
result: 8:05
